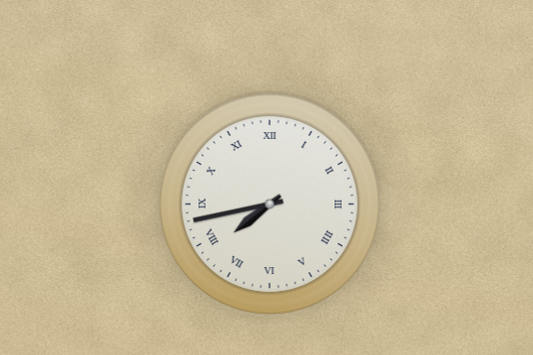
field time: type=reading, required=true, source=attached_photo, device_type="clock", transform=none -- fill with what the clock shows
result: 7:43
